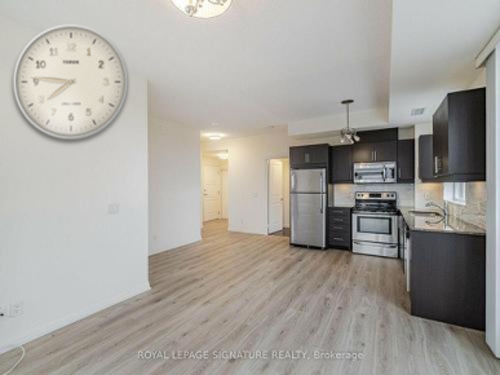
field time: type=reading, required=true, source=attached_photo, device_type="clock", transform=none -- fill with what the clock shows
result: 7:46
